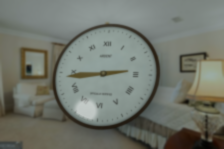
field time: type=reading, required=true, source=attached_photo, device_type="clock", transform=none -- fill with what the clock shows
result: 2:44
